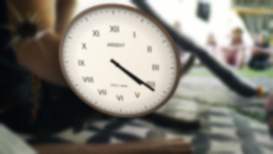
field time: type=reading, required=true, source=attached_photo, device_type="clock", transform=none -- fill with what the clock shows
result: 4:21
